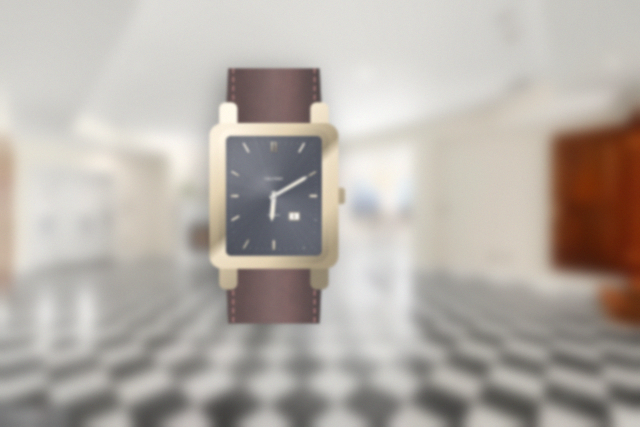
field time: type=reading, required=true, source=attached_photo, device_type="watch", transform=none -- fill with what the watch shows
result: 6:10
